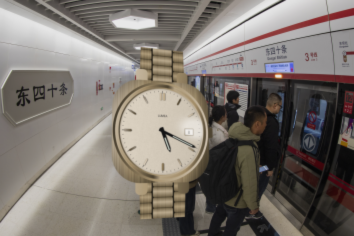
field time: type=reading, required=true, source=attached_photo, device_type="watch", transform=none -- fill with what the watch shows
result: 5:19
